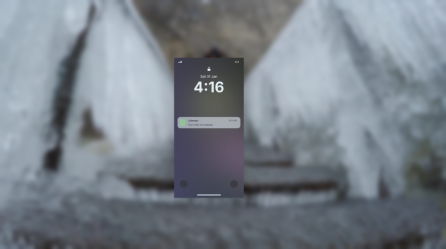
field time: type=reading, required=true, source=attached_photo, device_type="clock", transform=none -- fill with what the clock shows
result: 4:16
